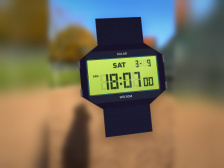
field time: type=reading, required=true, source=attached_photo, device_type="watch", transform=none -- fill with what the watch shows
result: 18:07:00
